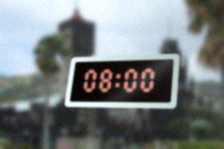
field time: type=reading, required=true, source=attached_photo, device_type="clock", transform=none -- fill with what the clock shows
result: 8:00
